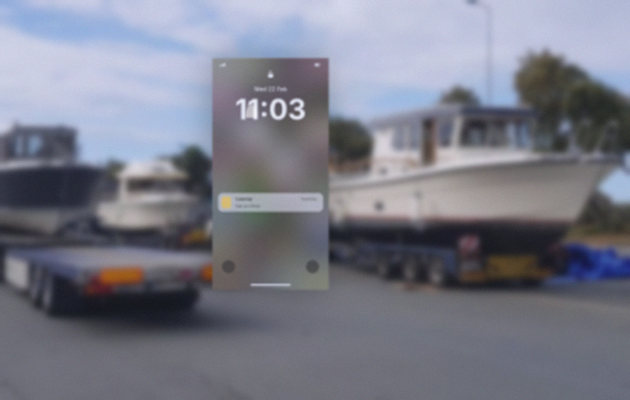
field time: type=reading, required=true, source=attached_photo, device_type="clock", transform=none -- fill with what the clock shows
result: 11:03
